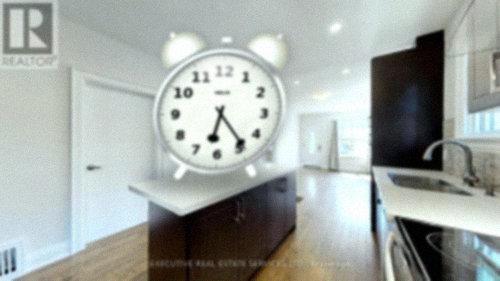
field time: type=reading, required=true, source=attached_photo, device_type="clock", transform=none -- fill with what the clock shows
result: 6:24
